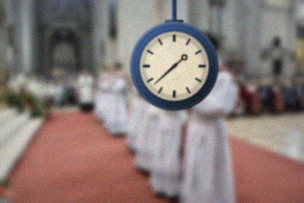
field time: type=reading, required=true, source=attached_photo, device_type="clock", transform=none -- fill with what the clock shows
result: 1:38
